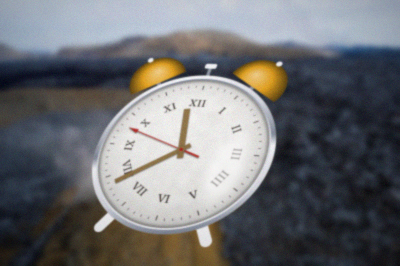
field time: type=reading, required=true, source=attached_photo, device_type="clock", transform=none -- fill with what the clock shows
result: 11:38:48
